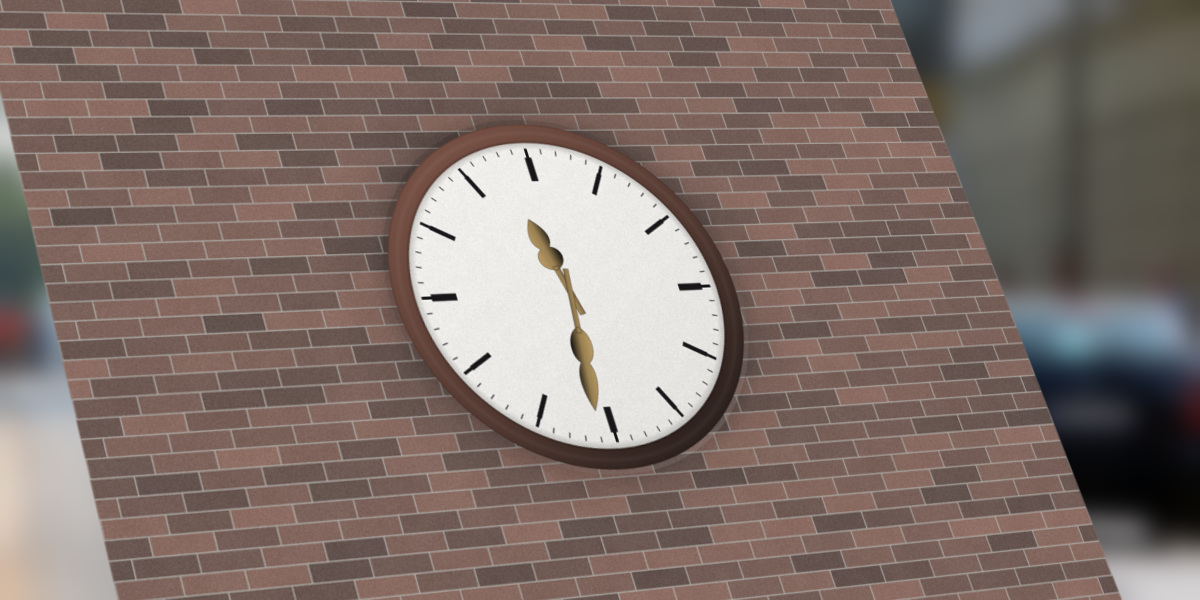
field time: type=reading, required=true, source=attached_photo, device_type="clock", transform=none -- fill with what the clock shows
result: 11:31
